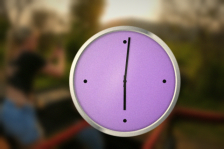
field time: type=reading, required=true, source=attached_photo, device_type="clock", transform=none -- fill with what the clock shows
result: 6:01
